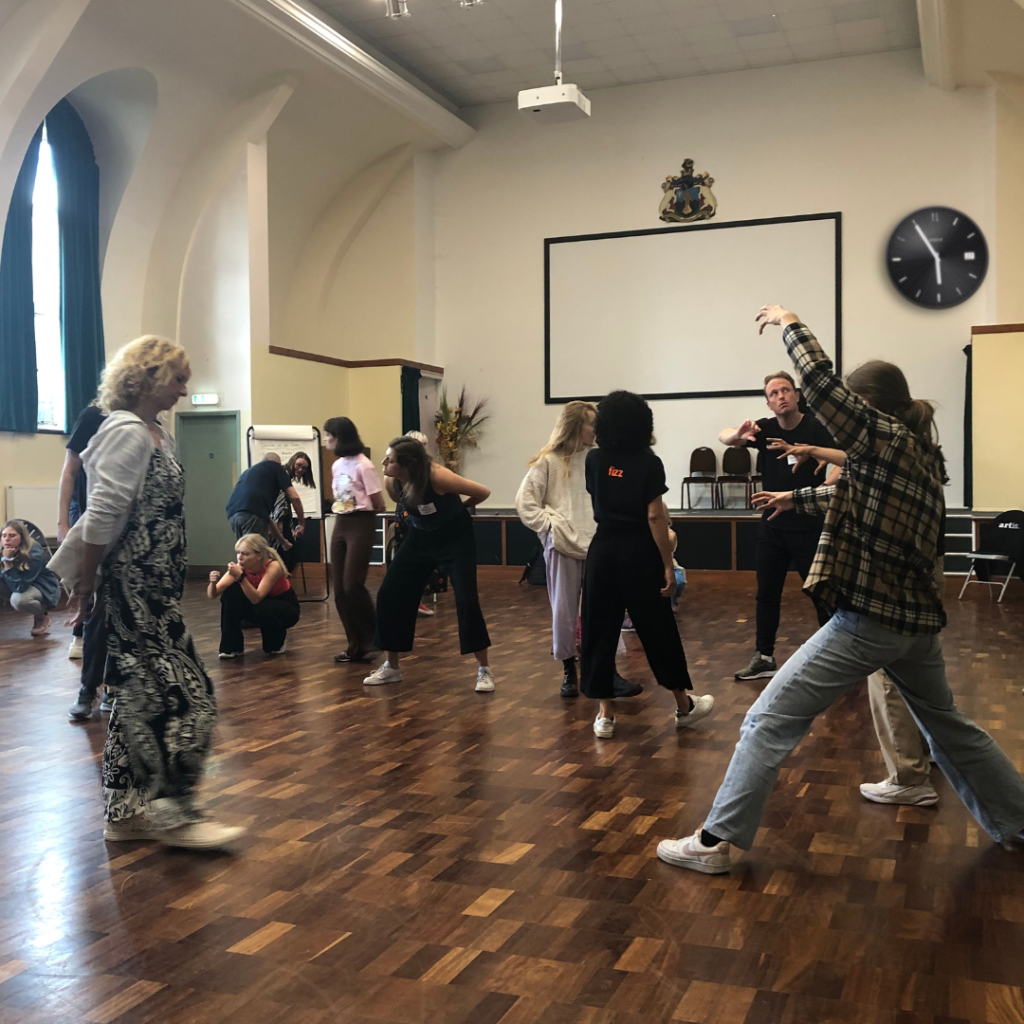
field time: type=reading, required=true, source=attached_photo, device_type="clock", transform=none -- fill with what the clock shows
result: 5:55
